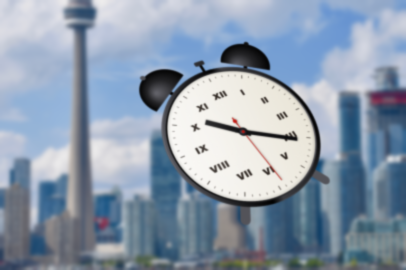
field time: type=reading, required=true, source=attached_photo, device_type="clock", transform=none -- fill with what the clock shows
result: 10:20:29
